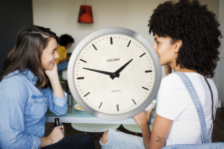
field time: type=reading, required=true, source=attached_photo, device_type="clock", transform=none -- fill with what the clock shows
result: 1:48
